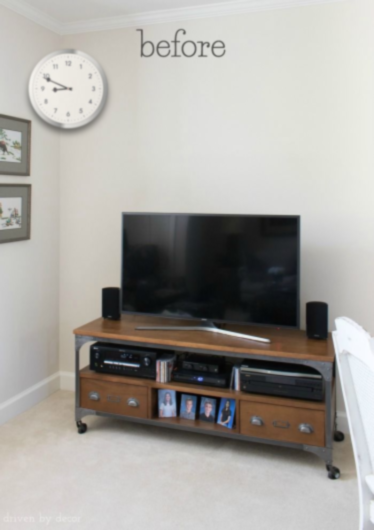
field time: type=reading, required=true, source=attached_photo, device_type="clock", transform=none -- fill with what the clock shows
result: 8:49
